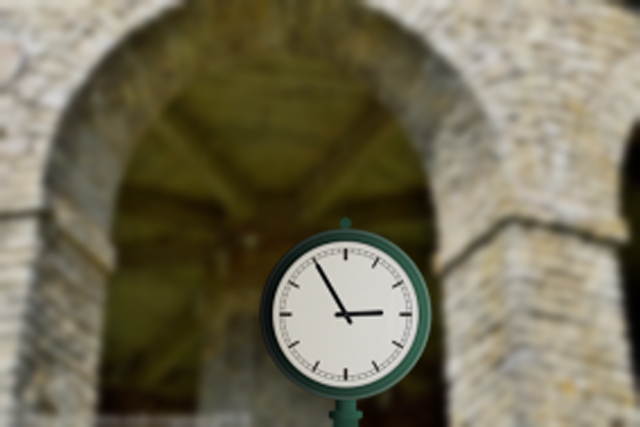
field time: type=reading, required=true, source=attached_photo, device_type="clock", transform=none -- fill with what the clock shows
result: 2:55
